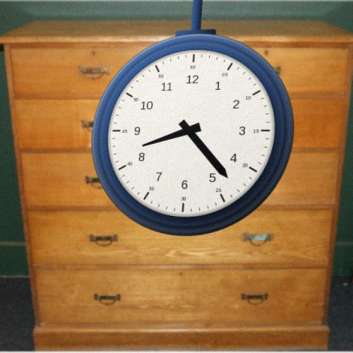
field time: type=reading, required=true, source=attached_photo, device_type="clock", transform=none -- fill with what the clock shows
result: 8:23
